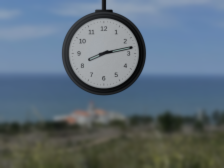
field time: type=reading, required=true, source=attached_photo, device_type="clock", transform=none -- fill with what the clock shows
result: 8:13
